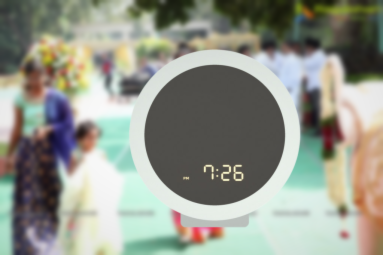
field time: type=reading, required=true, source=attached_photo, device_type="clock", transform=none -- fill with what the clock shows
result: 7:26
